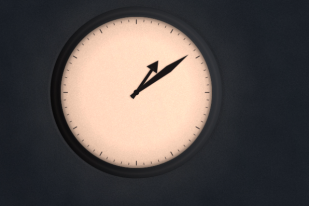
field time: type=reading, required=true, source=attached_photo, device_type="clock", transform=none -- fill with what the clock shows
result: 1:09
